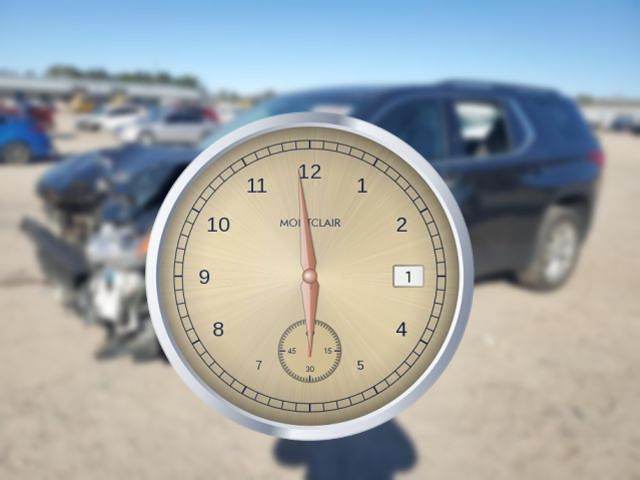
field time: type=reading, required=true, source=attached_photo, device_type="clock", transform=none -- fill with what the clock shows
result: 5:59
